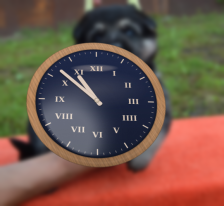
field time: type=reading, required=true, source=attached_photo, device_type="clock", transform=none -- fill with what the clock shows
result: 10:52
